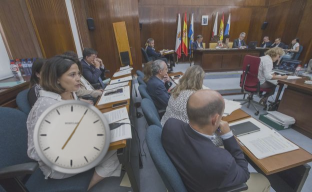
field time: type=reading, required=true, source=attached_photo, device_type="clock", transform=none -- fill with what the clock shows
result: 7:05
